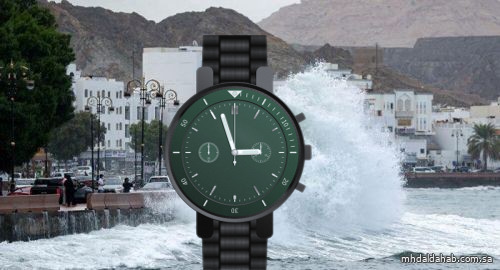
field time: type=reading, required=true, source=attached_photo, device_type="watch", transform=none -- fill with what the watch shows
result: 2:57
